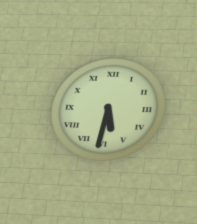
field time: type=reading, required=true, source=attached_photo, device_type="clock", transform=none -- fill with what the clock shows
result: 5:31
